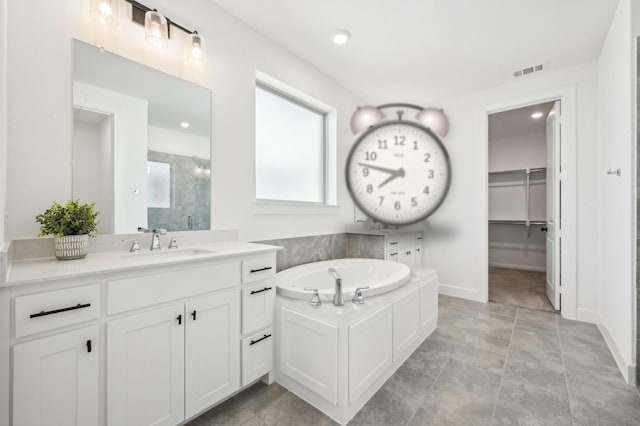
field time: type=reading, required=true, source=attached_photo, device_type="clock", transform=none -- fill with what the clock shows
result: 7:47
